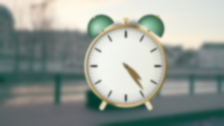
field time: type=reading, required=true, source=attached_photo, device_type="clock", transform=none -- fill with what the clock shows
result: 4:24
